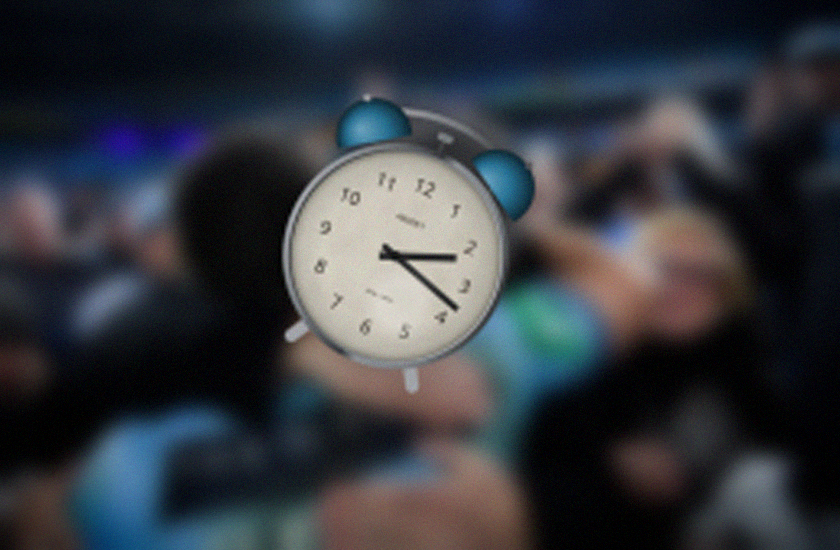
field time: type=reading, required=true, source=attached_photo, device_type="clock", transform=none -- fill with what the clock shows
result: 2:18
